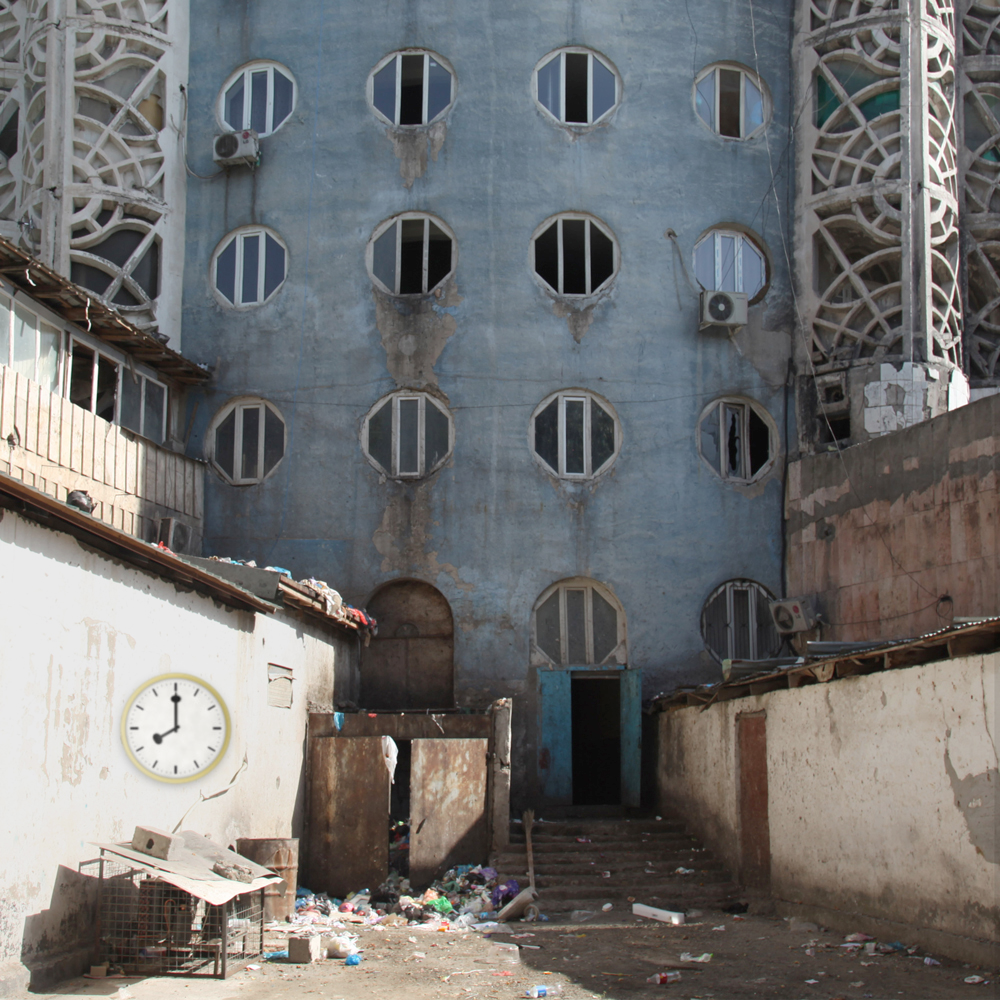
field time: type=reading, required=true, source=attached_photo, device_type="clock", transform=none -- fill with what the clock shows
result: 8:00
